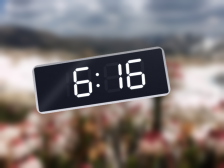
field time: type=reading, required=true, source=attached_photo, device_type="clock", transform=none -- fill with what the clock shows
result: 6:16
